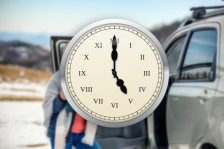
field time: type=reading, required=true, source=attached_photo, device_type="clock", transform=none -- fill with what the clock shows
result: 5:00
